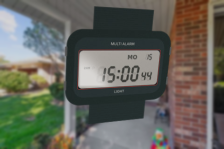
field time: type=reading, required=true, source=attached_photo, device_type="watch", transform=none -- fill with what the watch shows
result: 15:00:44
